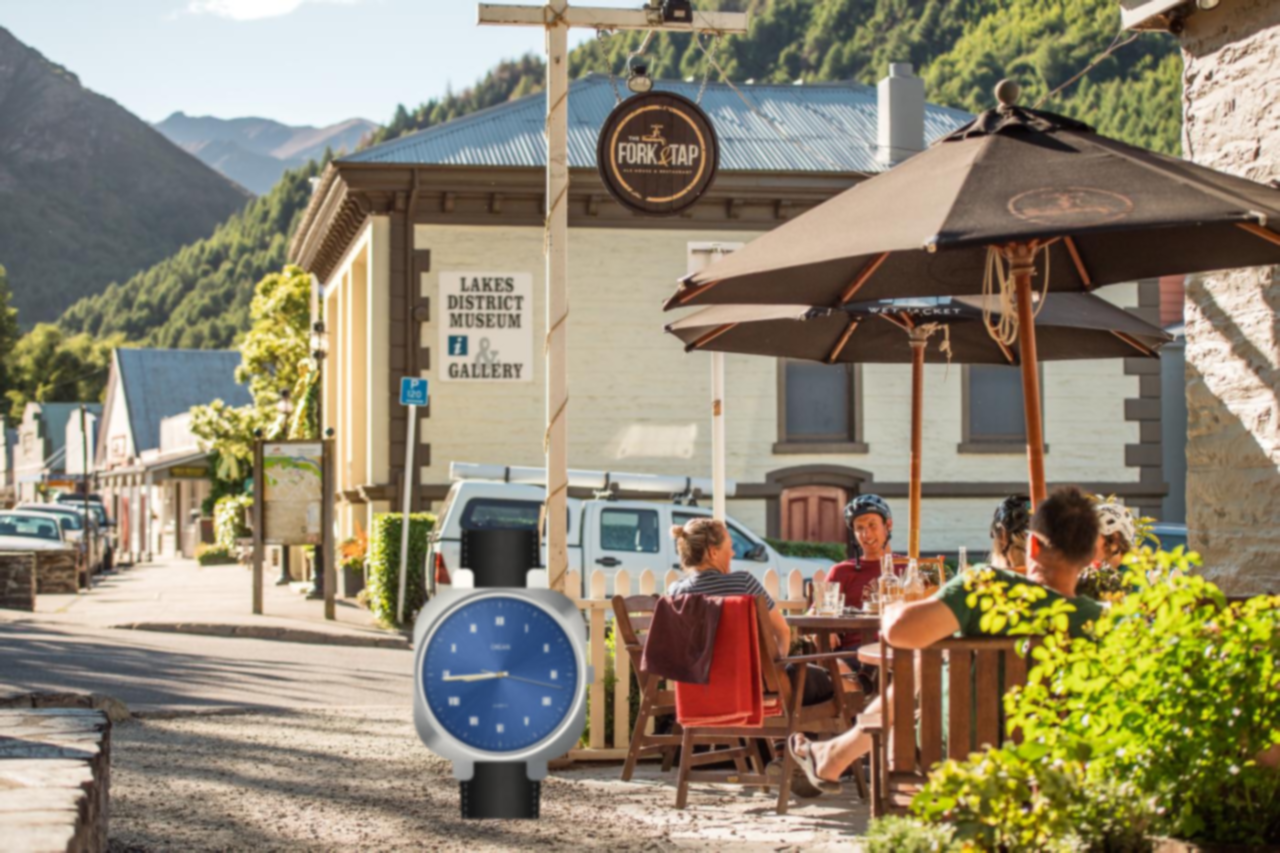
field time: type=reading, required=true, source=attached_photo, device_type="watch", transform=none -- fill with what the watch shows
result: 8:44:17
